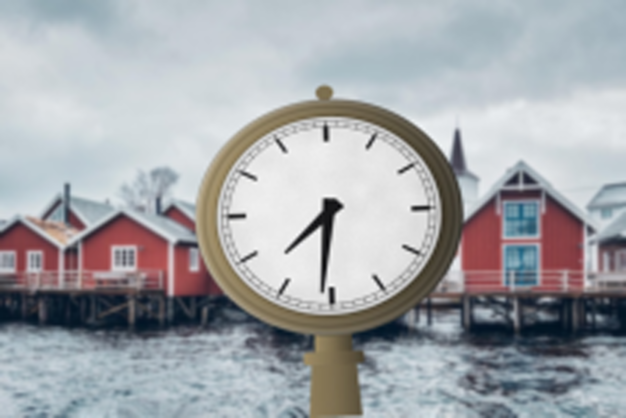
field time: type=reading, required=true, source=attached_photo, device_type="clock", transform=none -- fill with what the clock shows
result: 7:31
